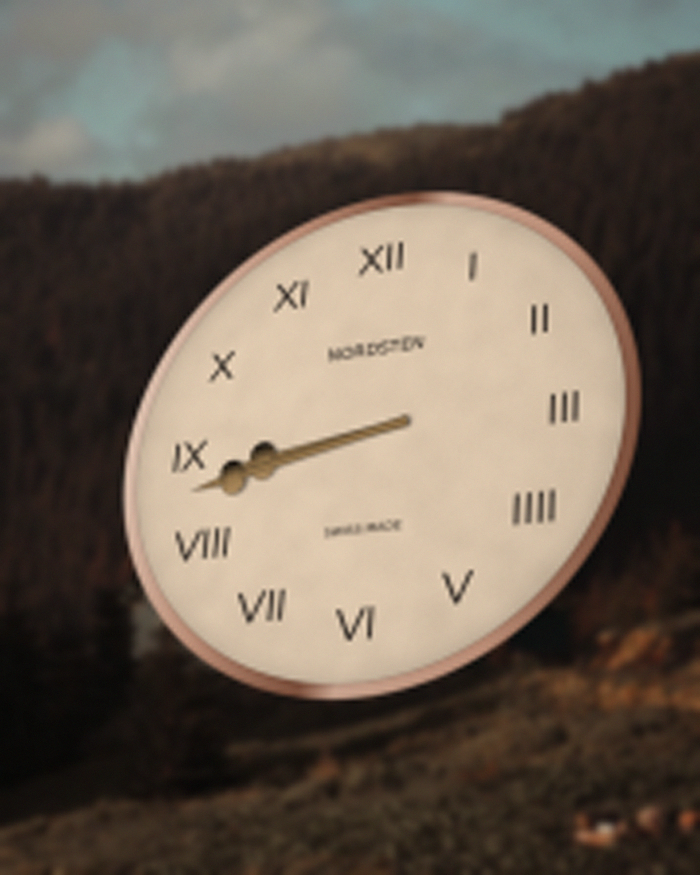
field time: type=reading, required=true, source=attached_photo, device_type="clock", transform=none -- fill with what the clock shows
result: 8:43
